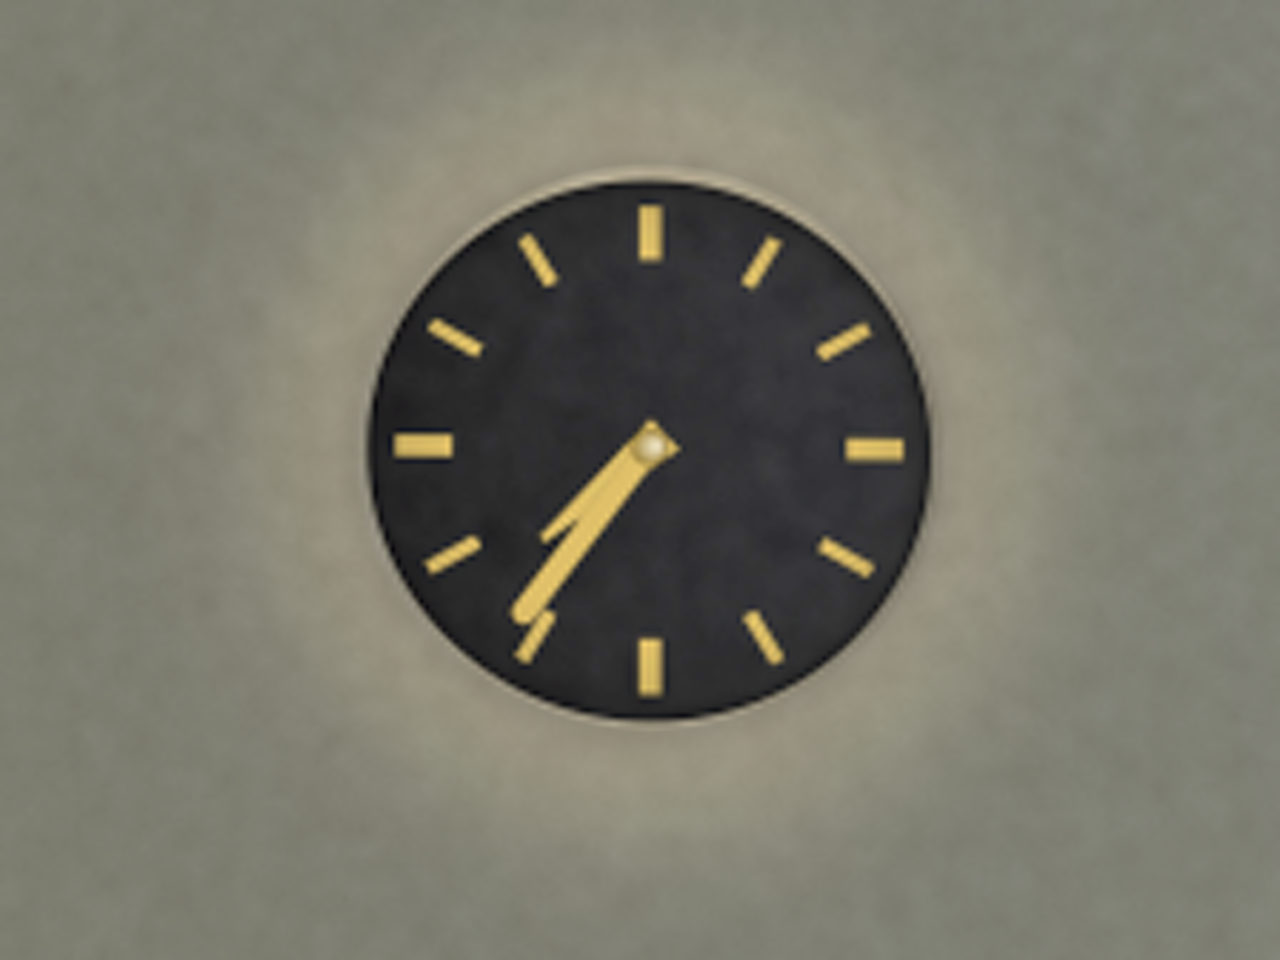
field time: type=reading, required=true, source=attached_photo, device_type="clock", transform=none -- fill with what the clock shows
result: 7:36
